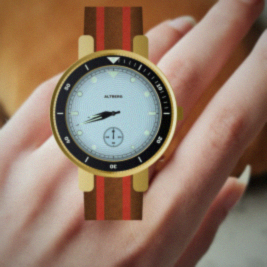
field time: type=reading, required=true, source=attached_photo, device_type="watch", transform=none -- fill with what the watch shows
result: 8:42
